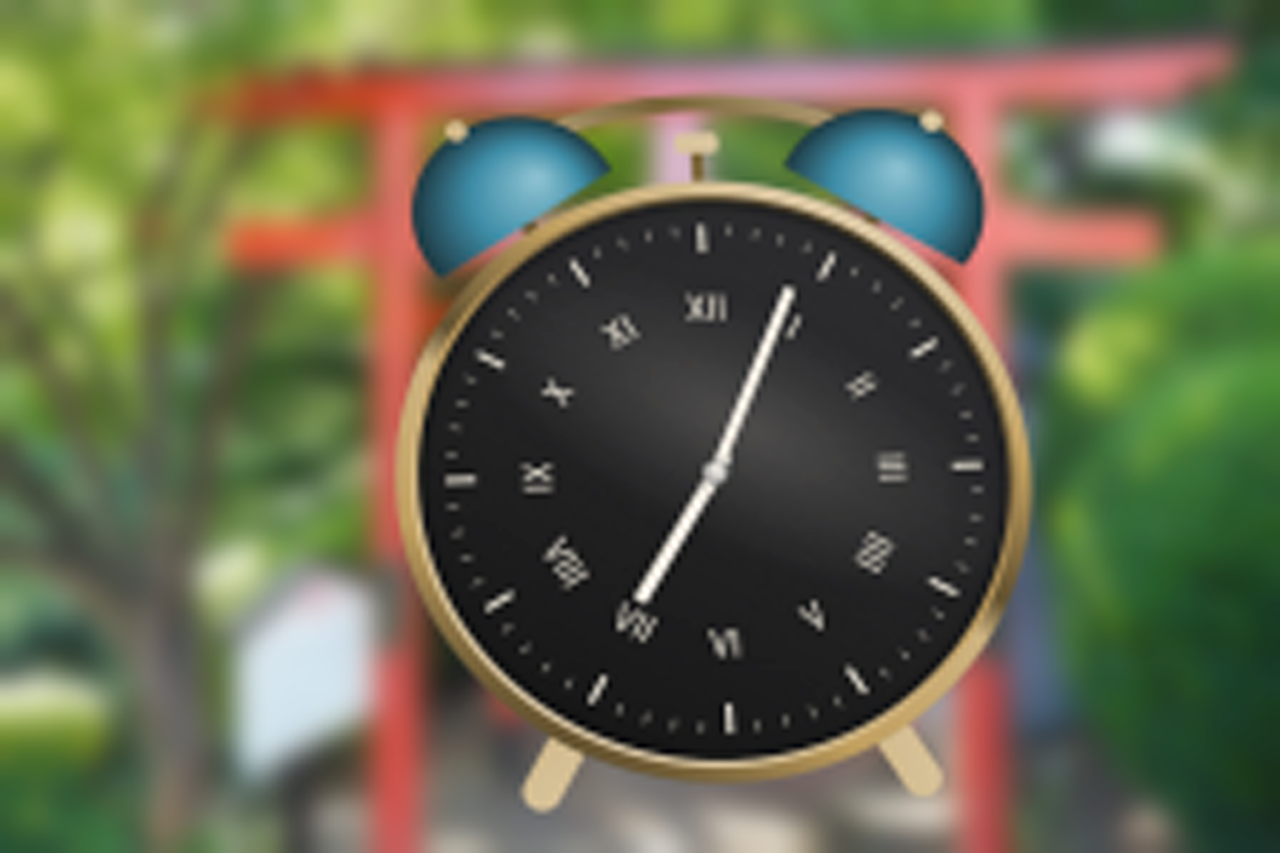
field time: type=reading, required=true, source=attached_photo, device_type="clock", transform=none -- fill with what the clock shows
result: 7:04
